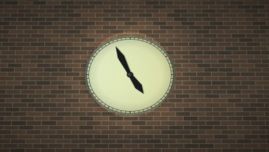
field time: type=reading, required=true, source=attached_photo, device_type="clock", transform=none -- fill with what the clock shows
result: 4:56
